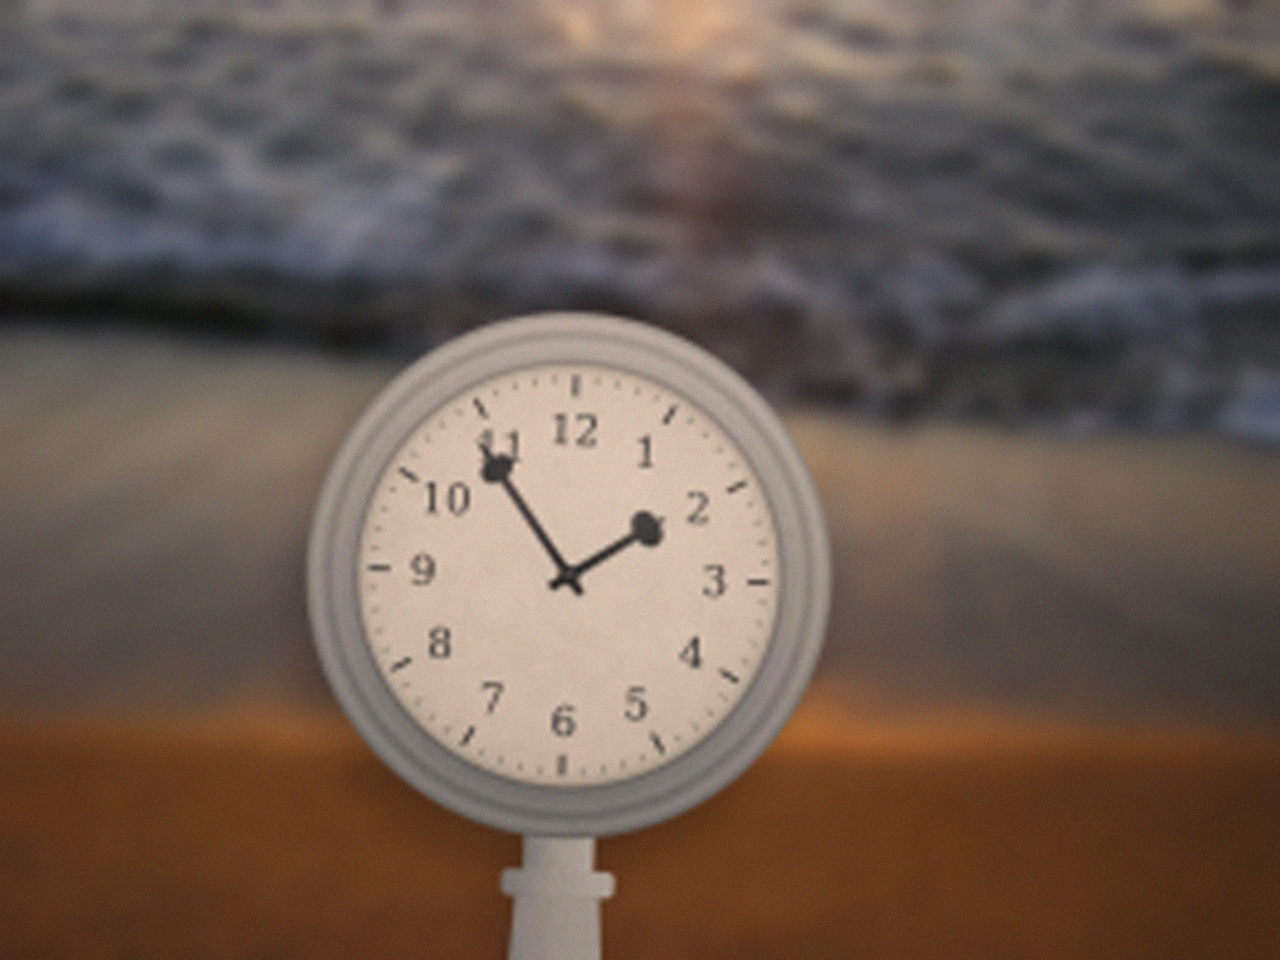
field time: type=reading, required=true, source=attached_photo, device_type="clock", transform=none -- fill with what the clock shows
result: 1:54
